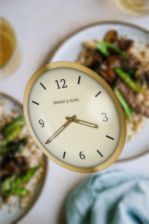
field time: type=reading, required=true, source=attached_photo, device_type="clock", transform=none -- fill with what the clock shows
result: 3:40
